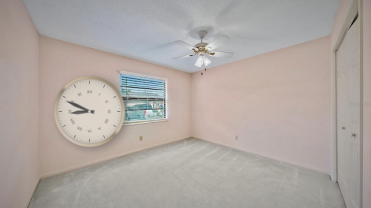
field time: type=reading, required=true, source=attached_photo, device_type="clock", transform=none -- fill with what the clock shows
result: 8:49
